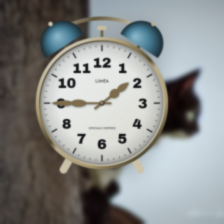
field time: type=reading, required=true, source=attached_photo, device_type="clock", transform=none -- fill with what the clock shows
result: 1:45
